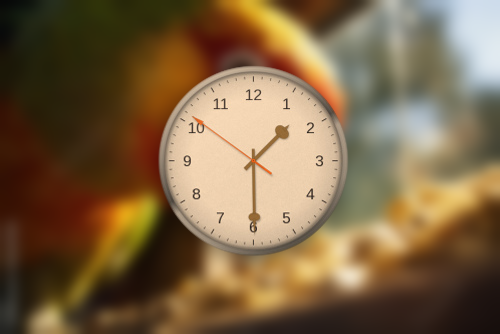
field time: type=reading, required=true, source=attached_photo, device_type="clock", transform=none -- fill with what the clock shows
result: 1:29:51
